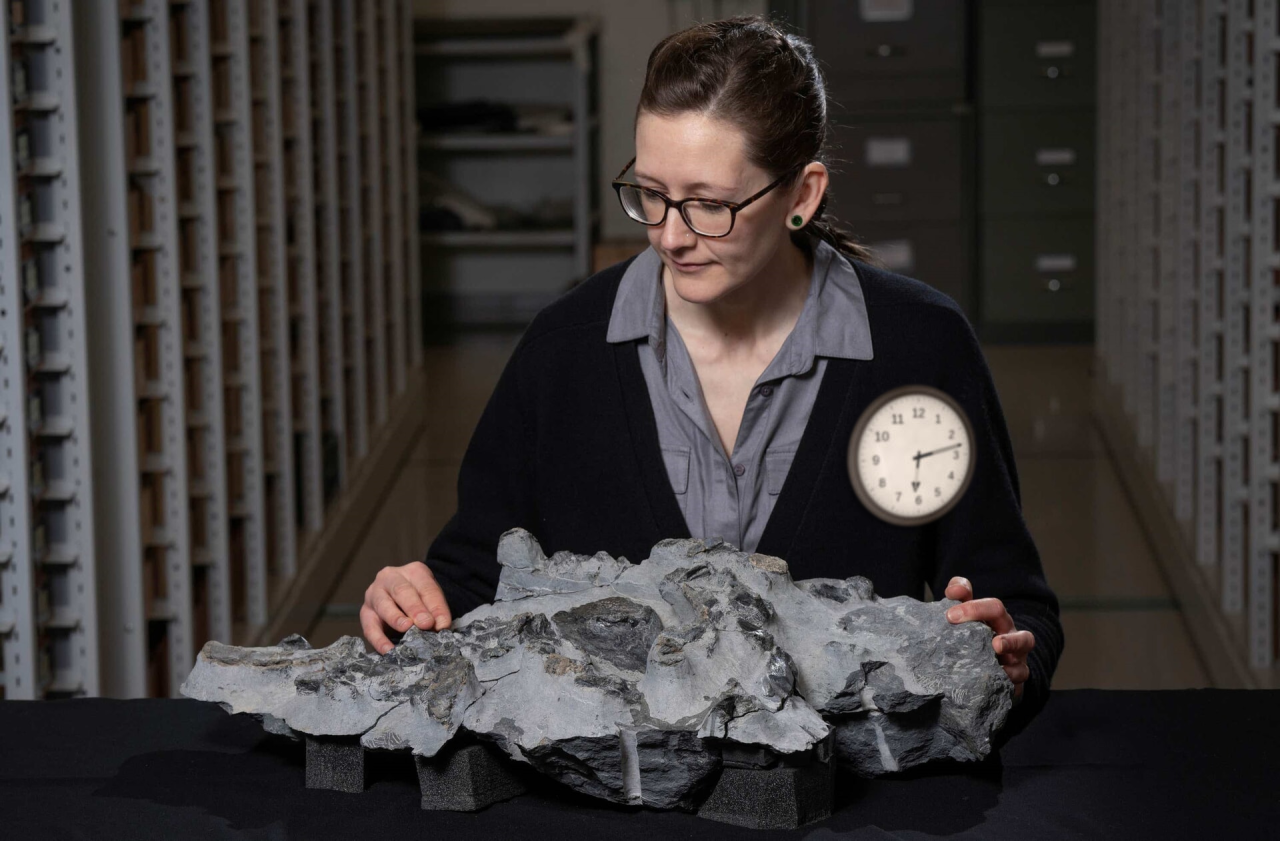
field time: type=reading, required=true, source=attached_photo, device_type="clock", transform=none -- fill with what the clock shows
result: 6:13
